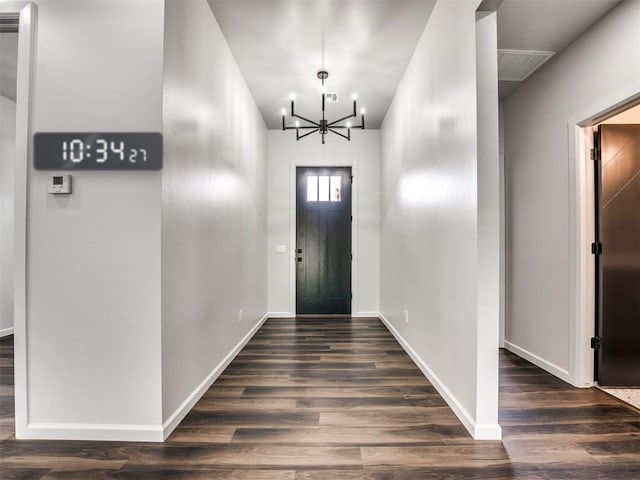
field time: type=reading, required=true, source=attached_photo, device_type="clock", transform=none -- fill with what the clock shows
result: 10:34:27
